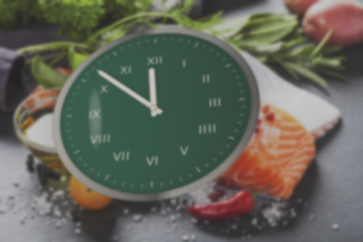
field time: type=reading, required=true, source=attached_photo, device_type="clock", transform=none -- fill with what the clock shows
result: 11:52
